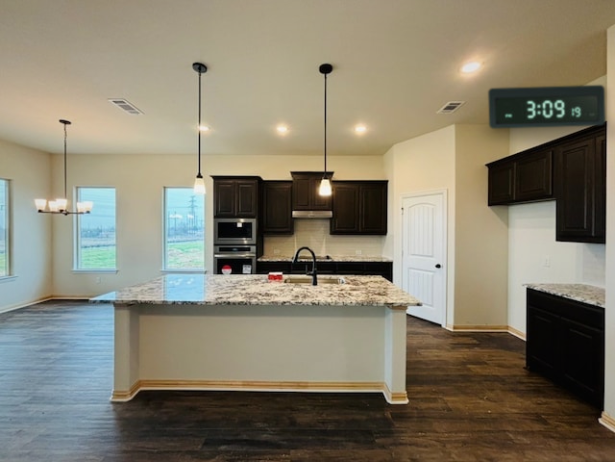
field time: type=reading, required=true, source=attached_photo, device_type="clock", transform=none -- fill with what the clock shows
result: 3:09:19
